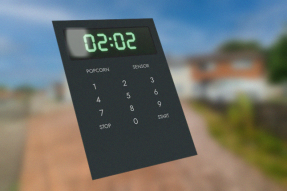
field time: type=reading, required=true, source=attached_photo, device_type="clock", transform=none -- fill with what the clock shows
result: 2:02
